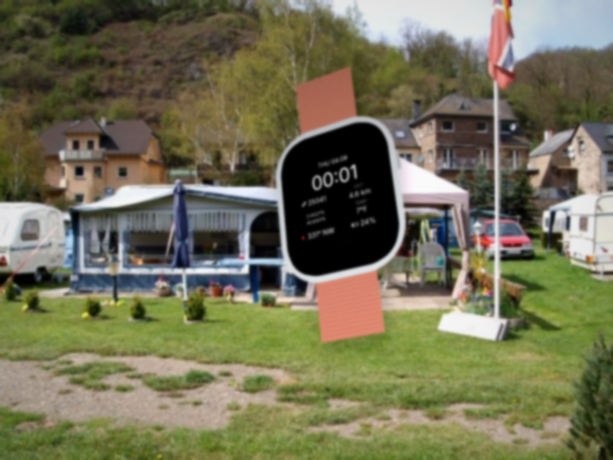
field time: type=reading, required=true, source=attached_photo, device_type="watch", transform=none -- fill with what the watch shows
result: 0:01
